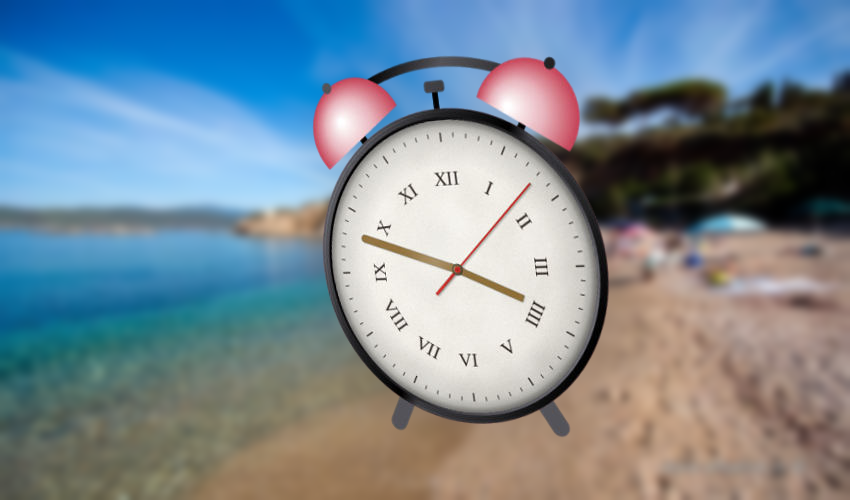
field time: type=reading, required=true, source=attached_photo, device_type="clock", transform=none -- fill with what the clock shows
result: 3:48:08
